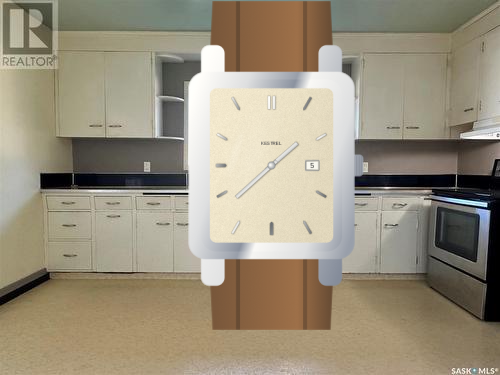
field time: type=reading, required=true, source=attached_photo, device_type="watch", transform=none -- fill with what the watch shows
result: 1:38
